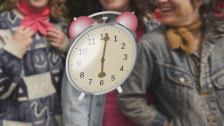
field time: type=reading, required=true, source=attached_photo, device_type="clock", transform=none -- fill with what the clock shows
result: 6:01
